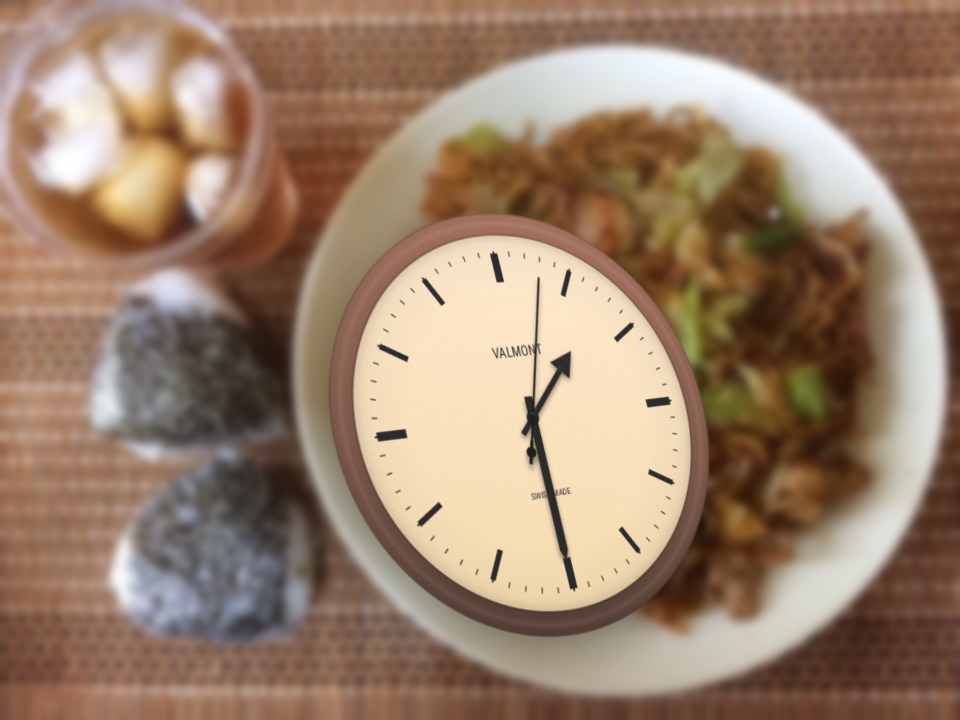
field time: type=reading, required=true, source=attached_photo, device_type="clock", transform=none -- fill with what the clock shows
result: 1:30:03
